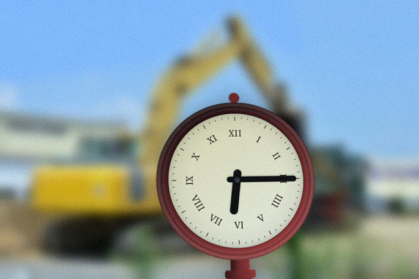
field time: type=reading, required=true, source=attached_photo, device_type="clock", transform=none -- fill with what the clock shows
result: 6:15
